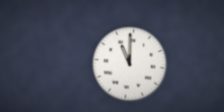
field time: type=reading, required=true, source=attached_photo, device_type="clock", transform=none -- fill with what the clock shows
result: 10:59
